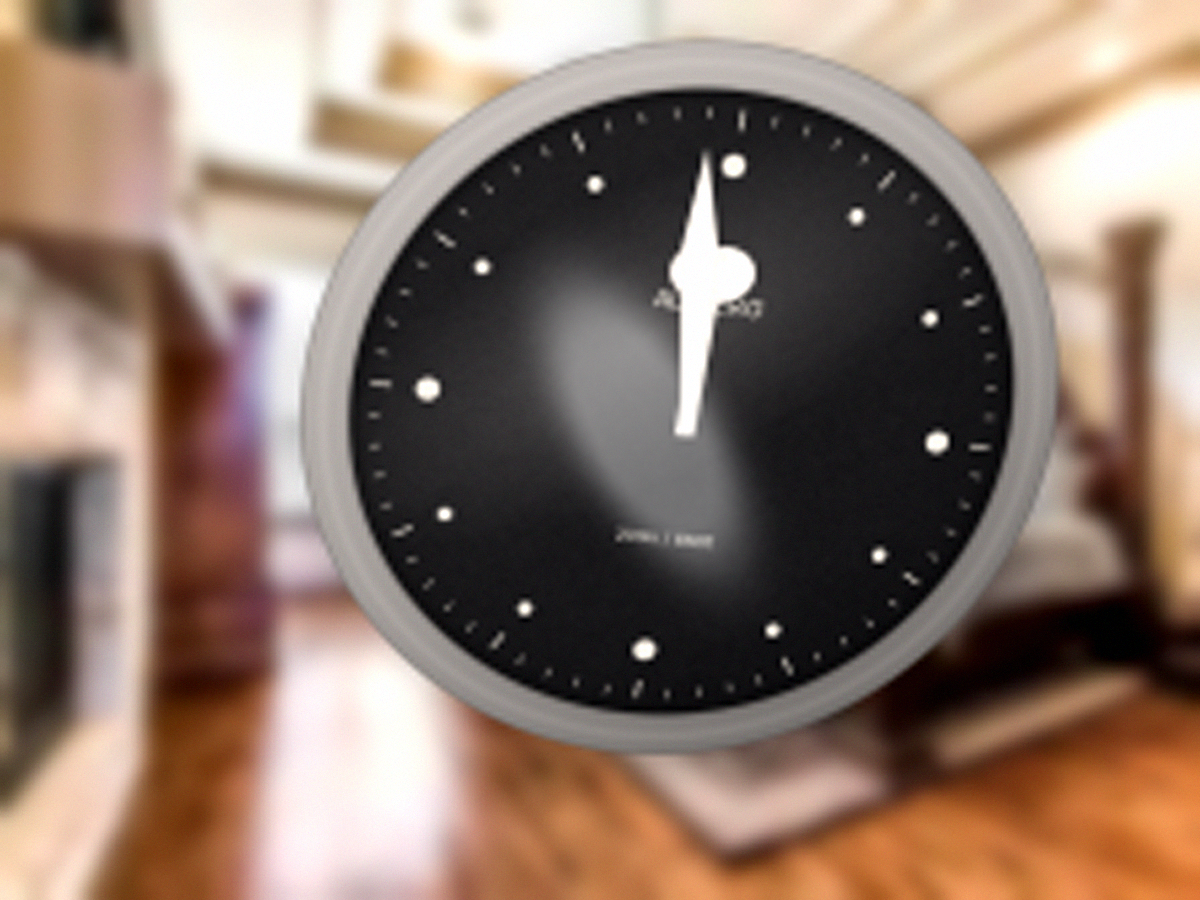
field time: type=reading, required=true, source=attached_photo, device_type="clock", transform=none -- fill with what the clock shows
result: 11:59
